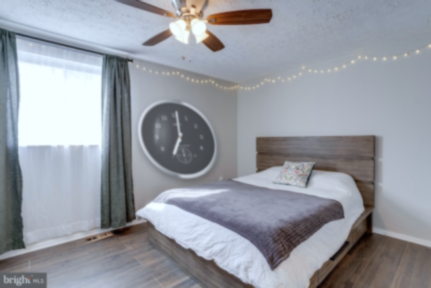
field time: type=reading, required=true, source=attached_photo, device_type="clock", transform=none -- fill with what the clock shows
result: 7:01
